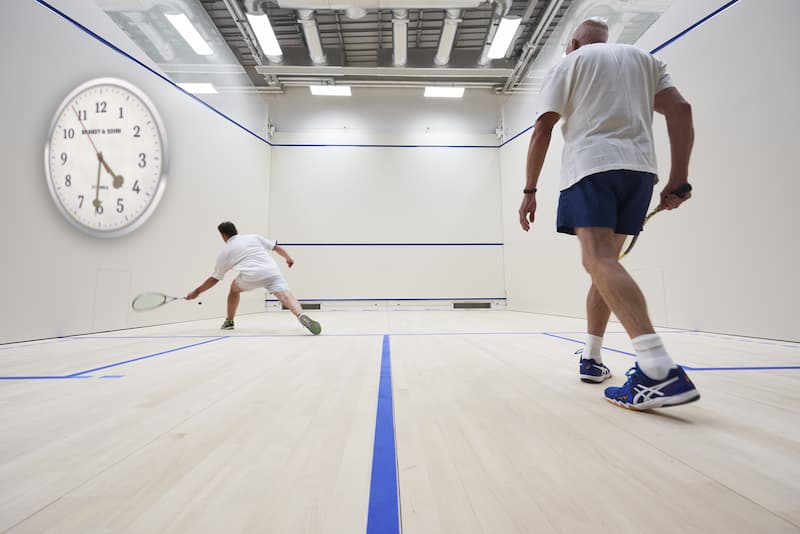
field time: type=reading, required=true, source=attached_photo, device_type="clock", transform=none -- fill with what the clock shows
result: 4:30:54
